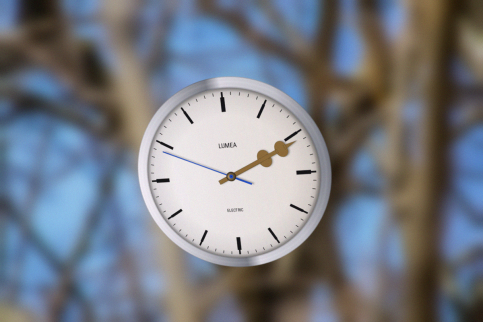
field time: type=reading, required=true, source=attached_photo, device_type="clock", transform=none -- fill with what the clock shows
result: 2:10:49
